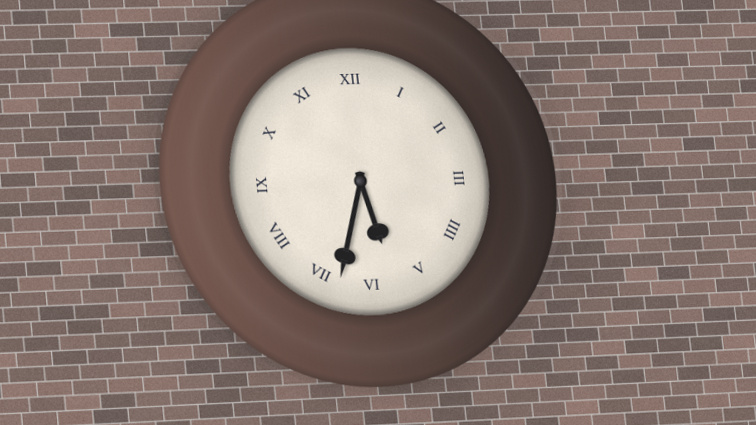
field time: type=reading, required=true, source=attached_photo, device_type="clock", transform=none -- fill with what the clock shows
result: 5:33
